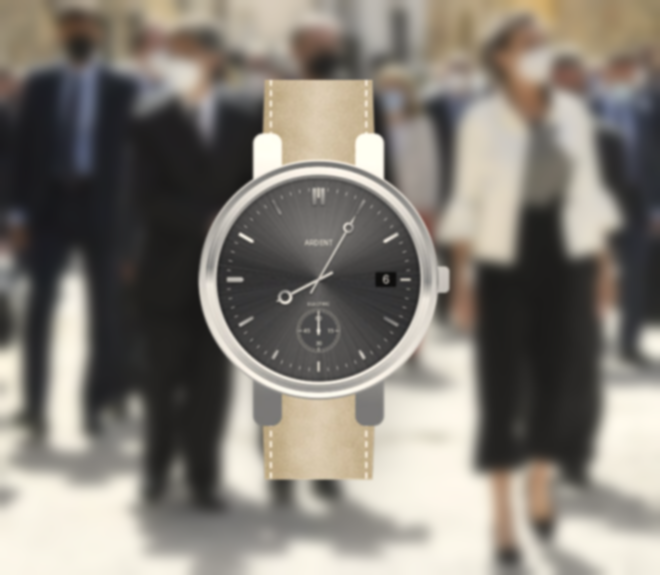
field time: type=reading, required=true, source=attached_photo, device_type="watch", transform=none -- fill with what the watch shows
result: 8:05
